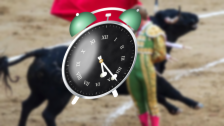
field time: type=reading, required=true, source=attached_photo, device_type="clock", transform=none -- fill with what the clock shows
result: 5:23
